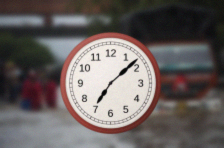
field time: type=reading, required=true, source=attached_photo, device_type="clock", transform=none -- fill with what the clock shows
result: 7:08
